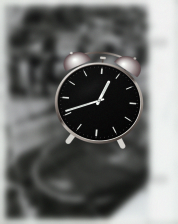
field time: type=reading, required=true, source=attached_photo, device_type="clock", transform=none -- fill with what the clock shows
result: 12:41
